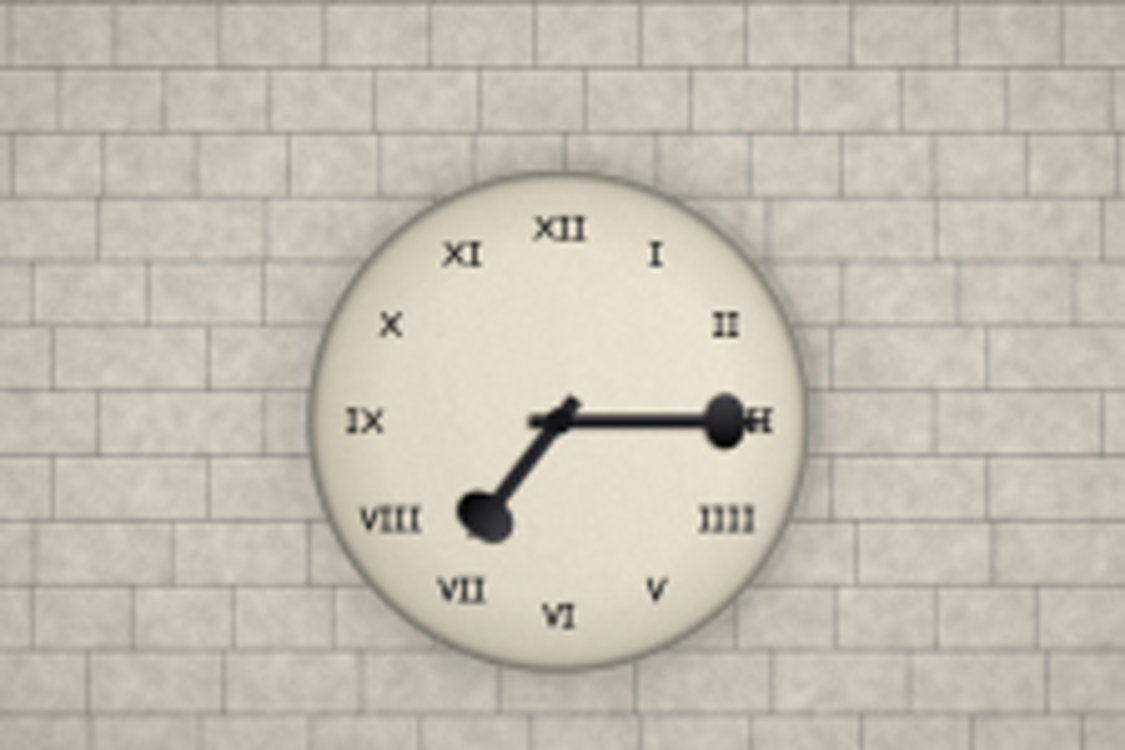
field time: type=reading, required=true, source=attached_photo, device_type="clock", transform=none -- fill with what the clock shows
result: 7:15
